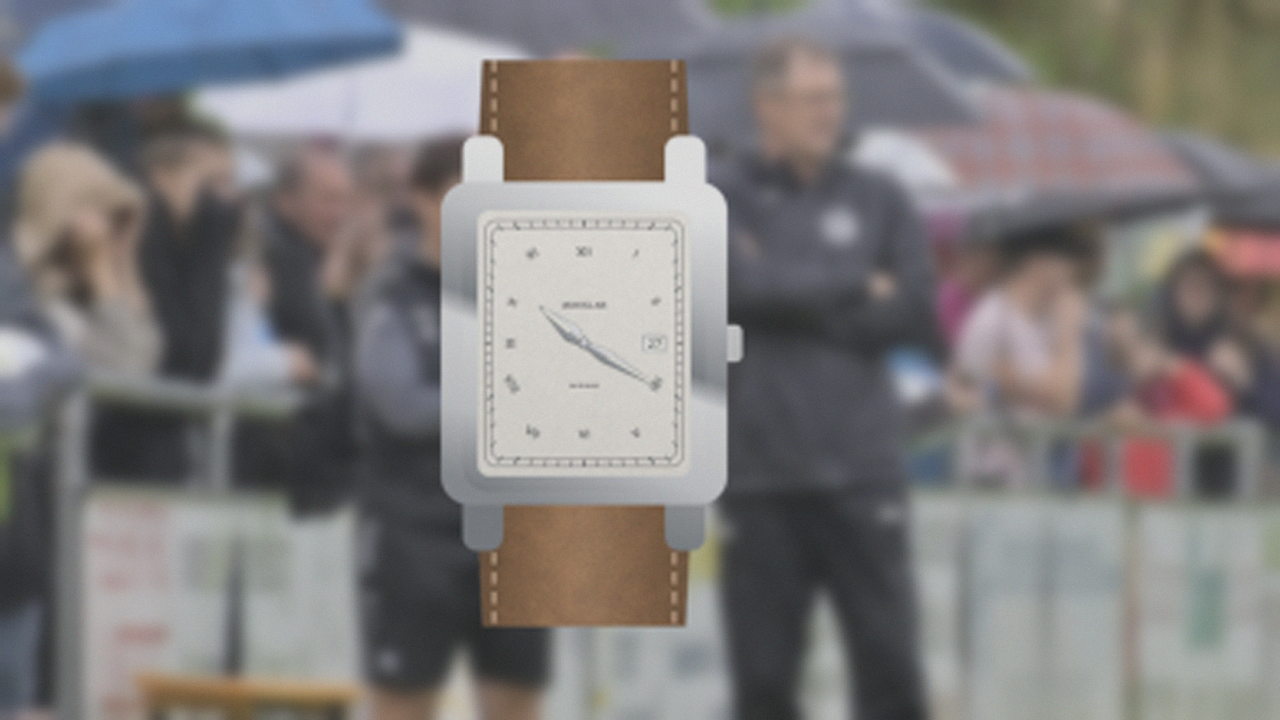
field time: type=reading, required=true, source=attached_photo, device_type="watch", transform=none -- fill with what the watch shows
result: 10:20
